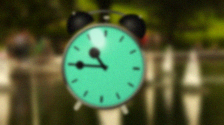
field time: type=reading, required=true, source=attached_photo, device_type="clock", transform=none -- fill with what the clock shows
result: 10:45
